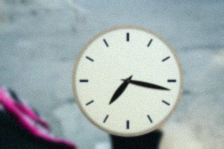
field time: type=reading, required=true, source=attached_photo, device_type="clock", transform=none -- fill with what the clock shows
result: 7:17
